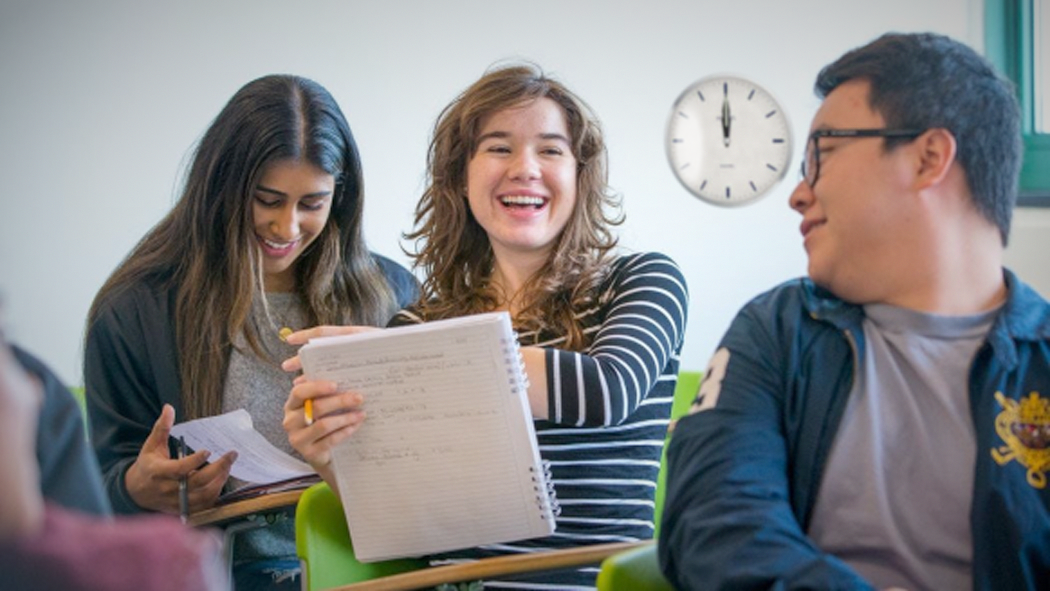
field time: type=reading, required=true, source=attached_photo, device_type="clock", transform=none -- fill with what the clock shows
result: 12:00
